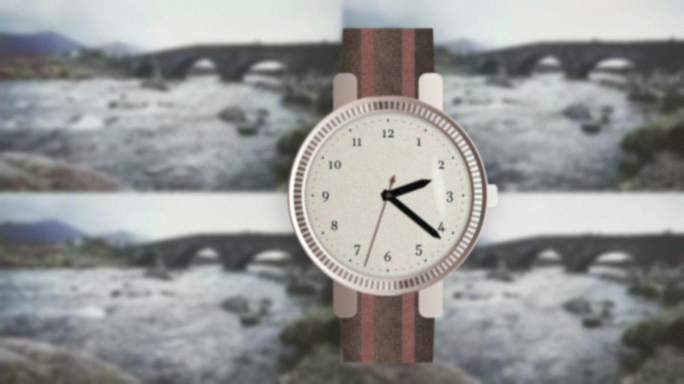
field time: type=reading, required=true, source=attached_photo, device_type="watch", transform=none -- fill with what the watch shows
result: 2:21:33
